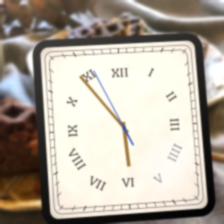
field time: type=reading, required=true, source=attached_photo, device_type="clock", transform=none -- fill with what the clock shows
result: 5:53:56
